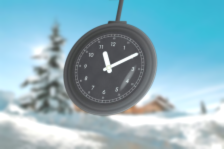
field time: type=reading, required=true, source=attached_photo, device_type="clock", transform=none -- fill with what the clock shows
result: 11:10
